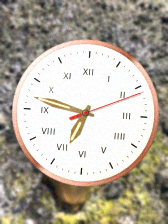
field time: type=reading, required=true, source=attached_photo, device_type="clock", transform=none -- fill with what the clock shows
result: 6:47:11
